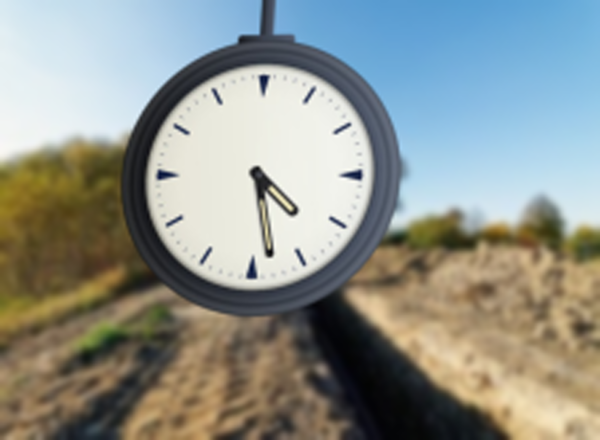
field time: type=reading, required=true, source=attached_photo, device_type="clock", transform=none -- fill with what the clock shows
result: 4:28
